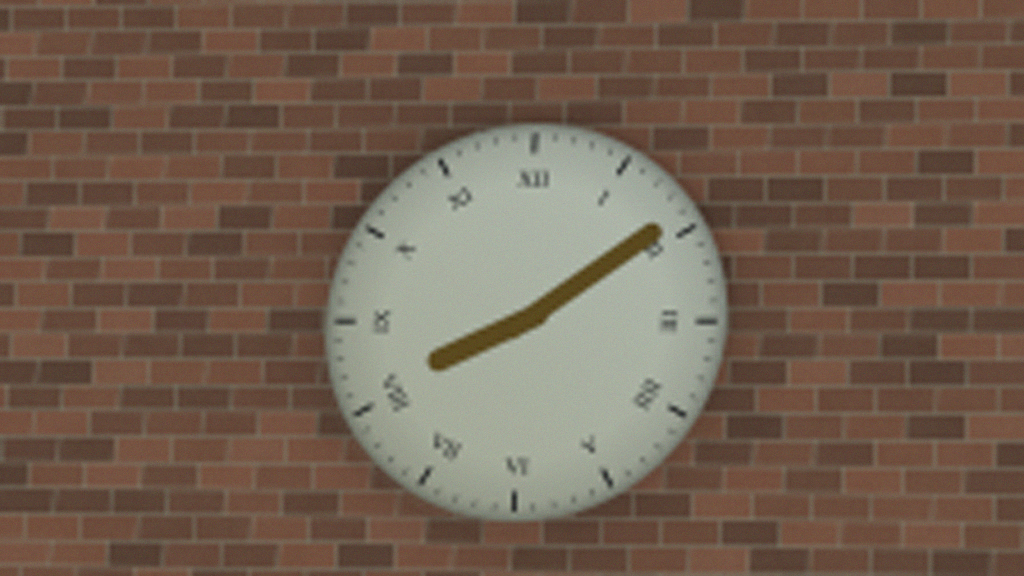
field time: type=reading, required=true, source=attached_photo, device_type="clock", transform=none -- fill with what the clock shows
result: 8:09
